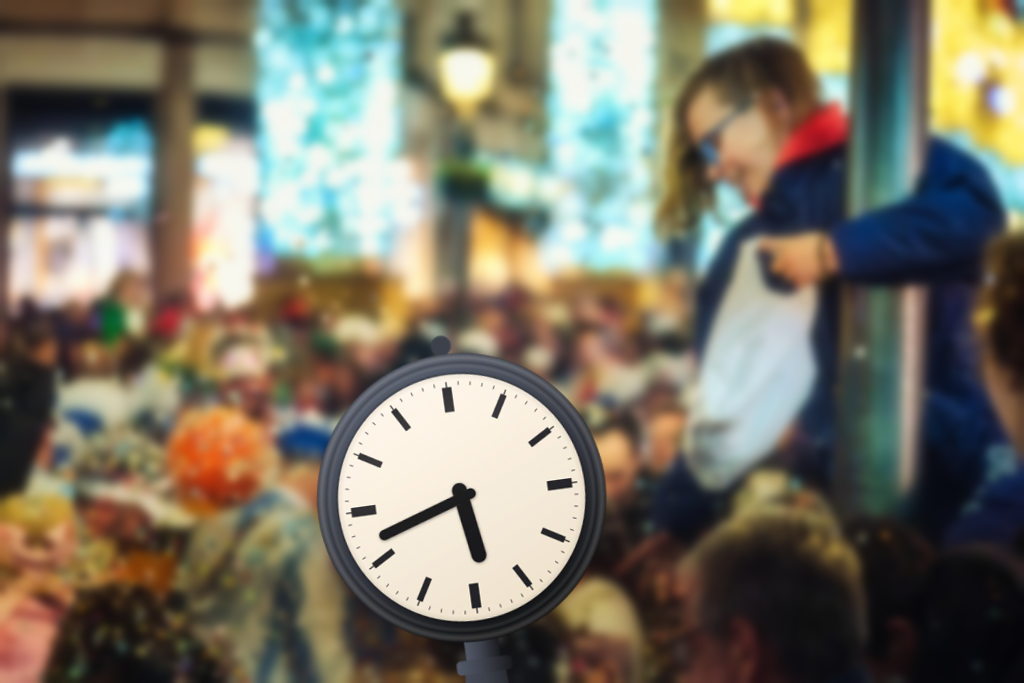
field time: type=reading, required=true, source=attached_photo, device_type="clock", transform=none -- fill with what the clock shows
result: 5:42
